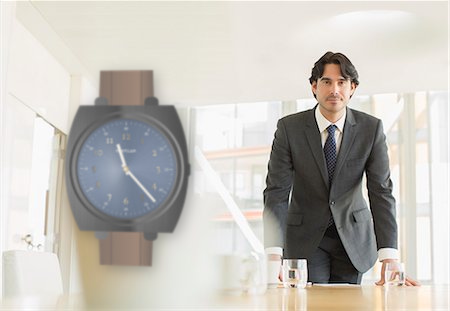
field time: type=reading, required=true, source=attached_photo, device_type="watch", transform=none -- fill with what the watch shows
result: 11:23
